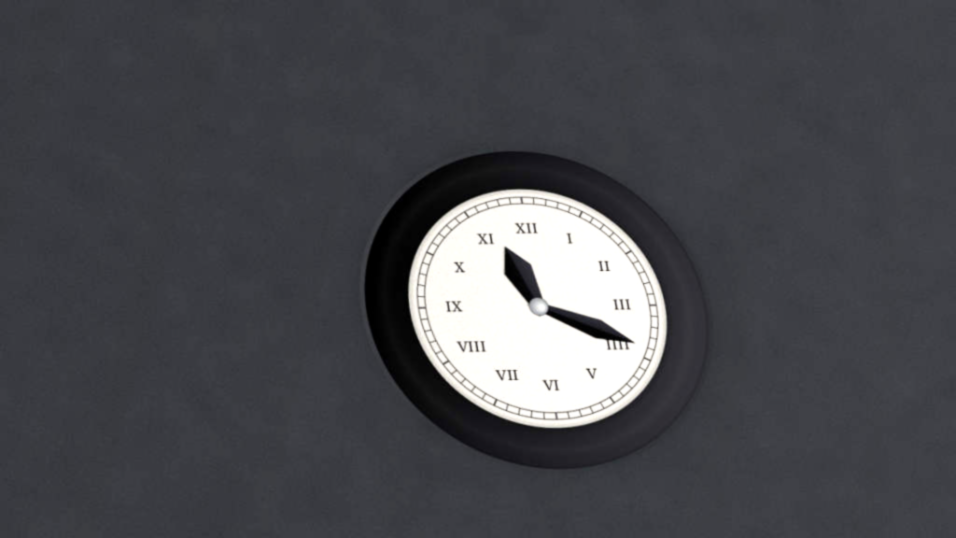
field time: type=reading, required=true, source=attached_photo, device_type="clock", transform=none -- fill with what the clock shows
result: 11:19
